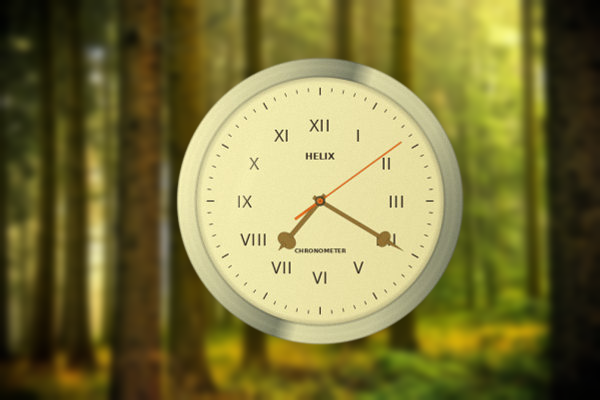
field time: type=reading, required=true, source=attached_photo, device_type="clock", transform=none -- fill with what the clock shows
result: 7:20:09
